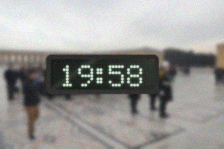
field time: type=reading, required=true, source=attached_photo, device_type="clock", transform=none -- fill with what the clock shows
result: 19:58
